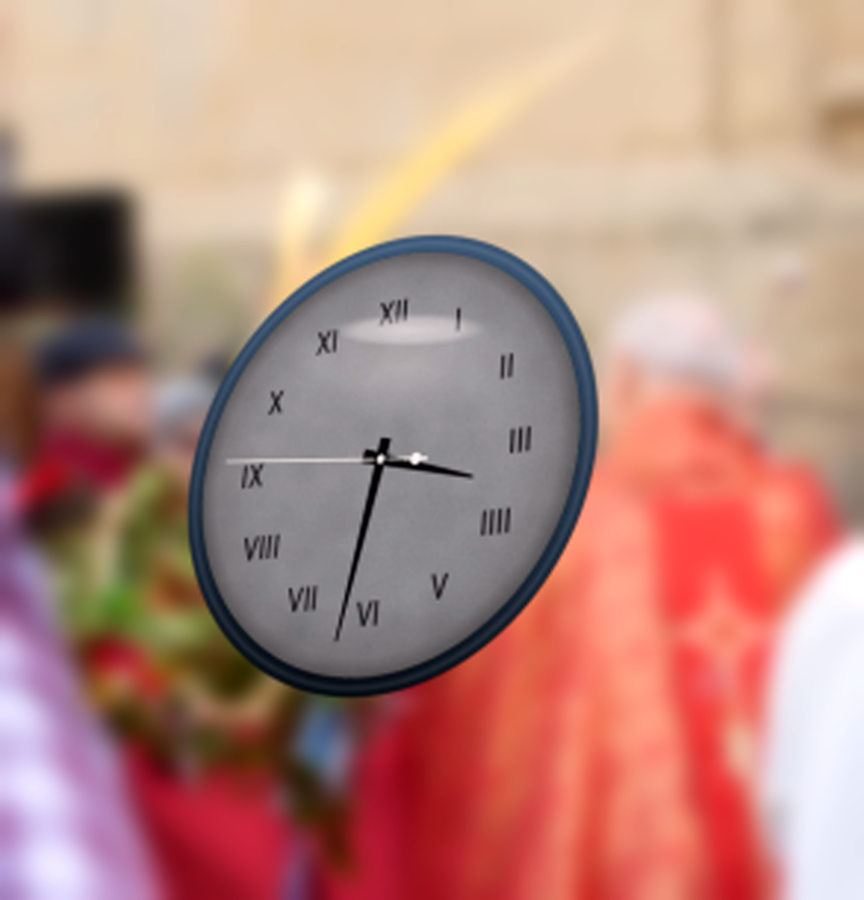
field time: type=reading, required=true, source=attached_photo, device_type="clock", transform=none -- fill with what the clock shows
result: 3:31:46
